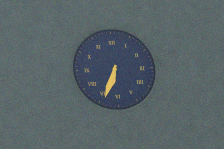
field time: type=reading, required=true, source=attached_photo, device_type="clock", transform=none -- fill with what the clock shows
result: 6:34
